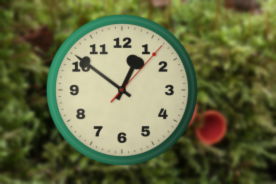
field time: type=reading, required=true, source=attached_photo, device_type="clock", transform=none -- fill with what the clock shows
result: 12:51:07
